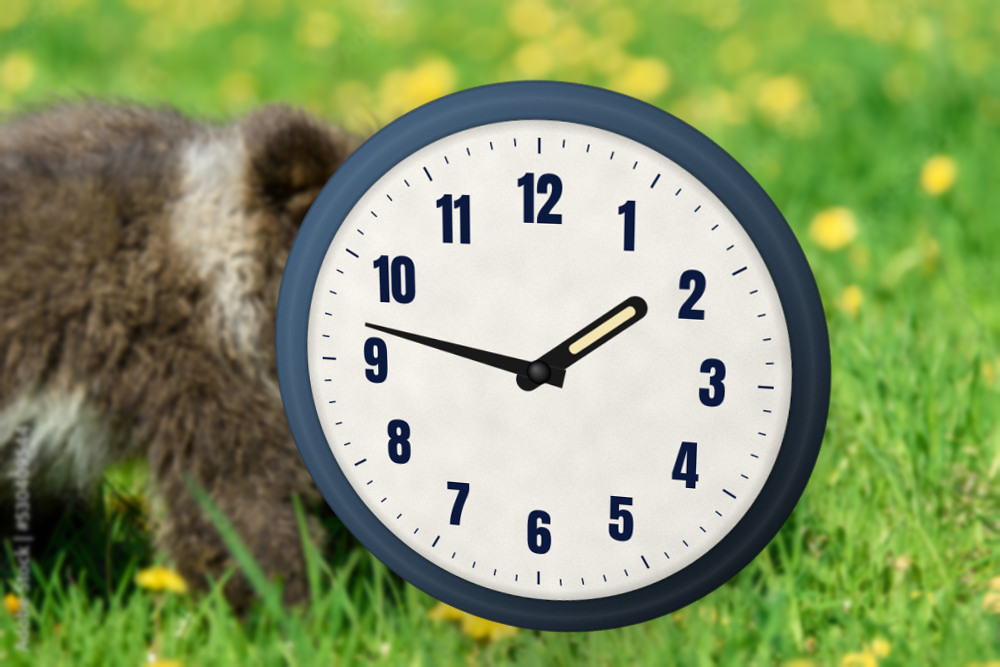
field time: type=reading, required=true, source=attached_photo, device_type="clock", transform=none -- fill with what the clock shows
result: 1:47
